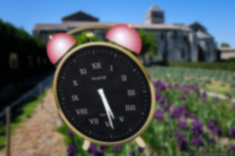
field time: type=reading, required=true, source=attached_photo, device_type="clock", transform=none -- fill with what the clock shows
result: 5:29
